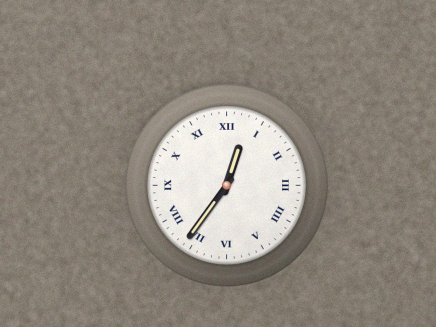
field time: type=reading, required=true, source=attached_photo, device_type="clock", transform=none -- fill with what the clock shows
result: 12:36
